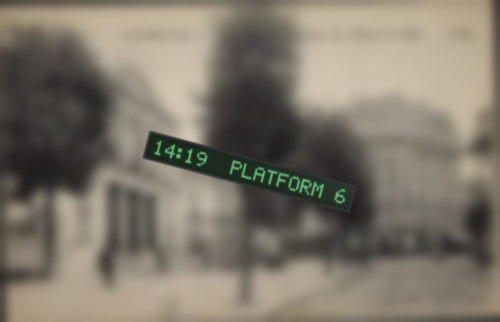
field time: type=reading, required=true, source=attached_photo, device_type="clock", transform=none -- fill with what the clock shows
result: 14:19
